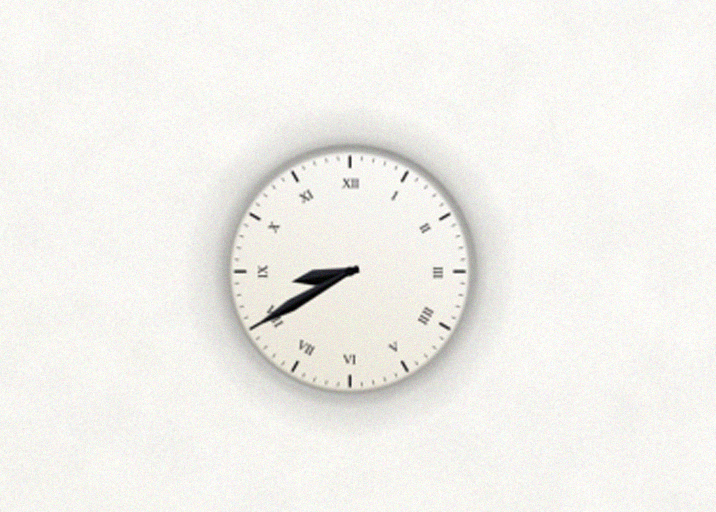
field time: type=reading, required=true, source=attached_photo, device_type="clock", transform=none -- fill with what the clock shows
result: 8:40
